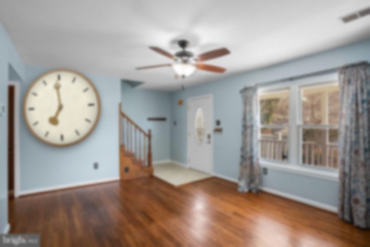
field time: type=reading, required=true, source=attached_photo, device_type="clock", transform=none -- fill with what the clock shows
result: 6:59
